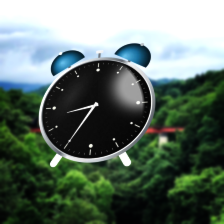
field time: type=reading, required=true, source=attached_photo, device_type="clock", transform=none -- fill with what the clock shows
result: 8:35
